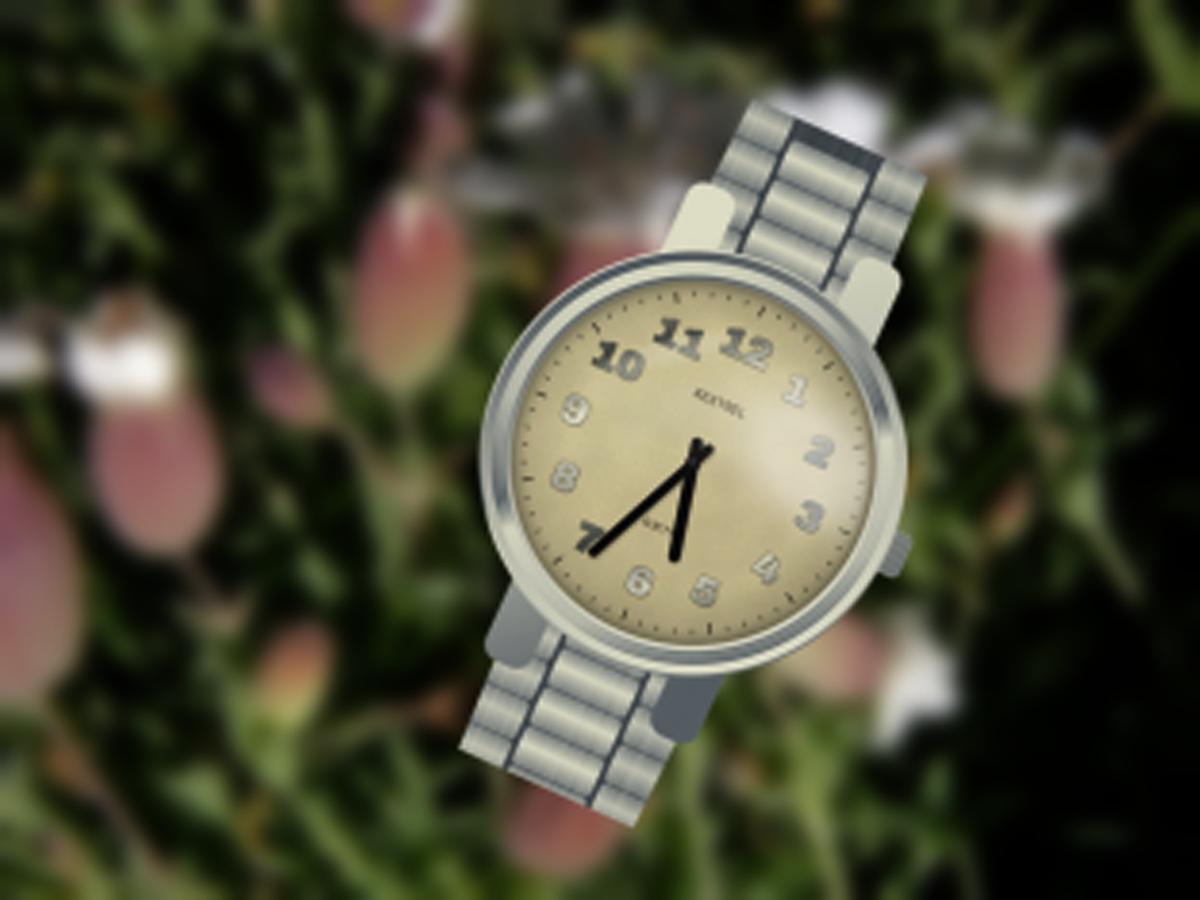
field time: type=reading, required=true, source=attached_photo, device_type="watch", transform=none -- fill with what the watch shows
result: 5:34
